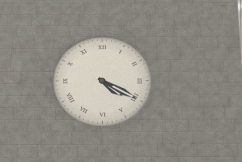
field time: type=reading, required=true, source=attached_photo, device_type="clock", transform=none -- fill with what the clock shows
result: 4:20
